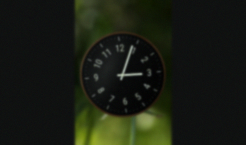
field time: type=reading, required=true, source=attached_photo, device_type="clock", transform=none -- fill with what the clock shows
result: 3:04
